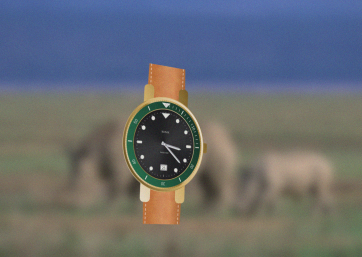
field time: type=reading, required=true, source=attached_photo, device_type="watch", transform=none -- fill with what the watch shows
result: 3:22
